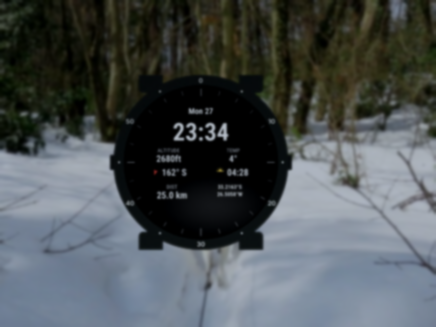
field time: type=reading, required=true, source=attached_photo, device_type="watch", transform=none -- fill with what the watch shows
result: 23:34
